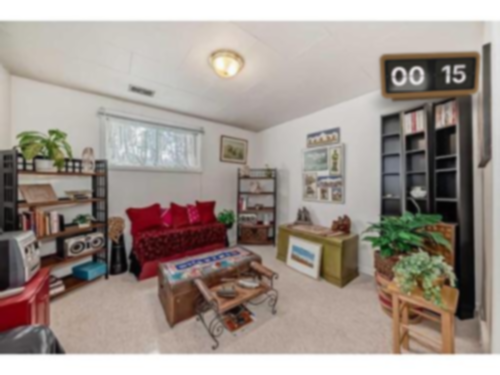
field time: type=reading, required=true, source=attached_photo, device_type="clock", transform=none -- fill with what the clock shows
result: 0:15
